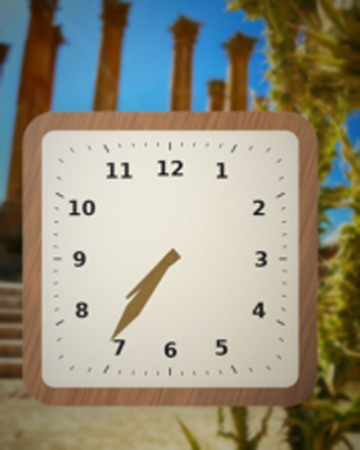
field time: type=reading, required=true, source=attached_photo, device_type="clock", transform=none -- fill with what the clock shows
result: 7:36
